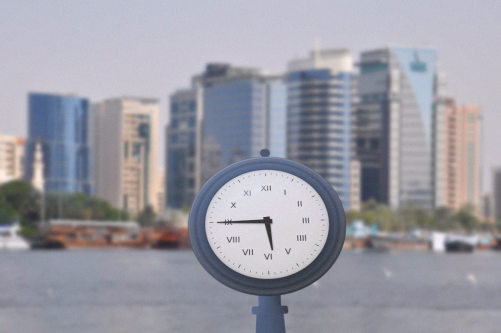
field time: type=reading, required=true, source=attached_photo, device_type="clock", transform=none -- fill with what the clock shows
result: 5:45
